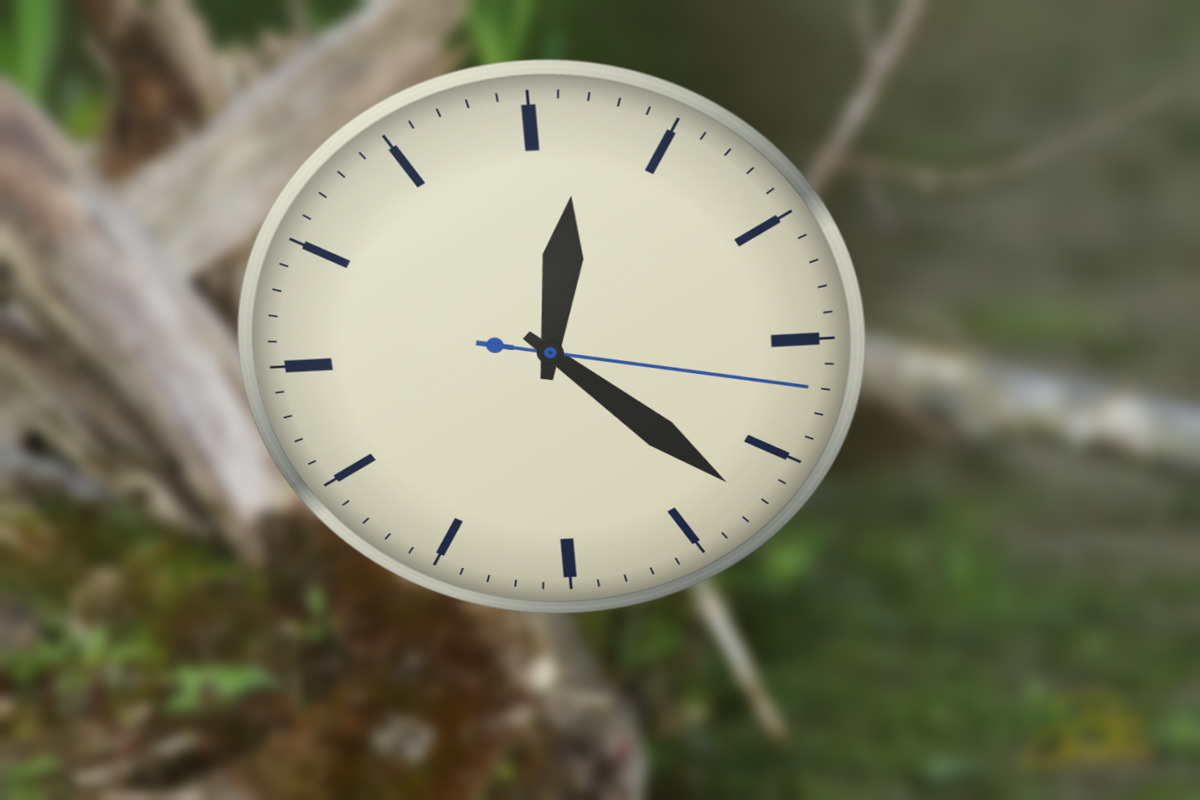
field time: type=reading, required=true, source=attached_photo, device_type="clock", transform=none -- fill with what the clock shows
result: 12:22:17
